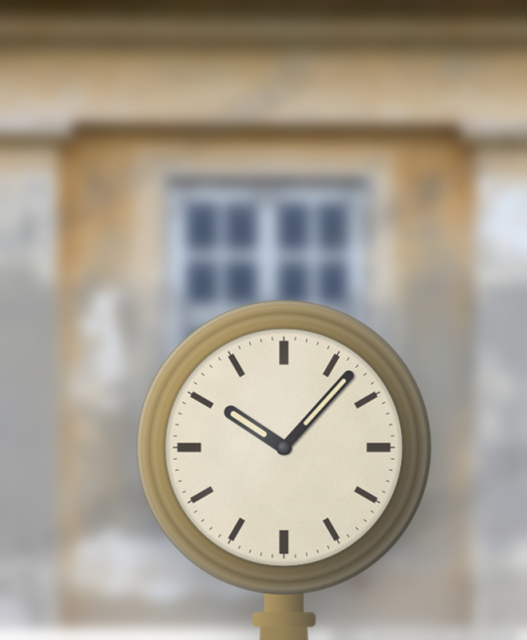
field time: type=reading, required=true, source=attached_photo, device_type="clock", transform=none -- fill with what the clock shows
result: 10:07
